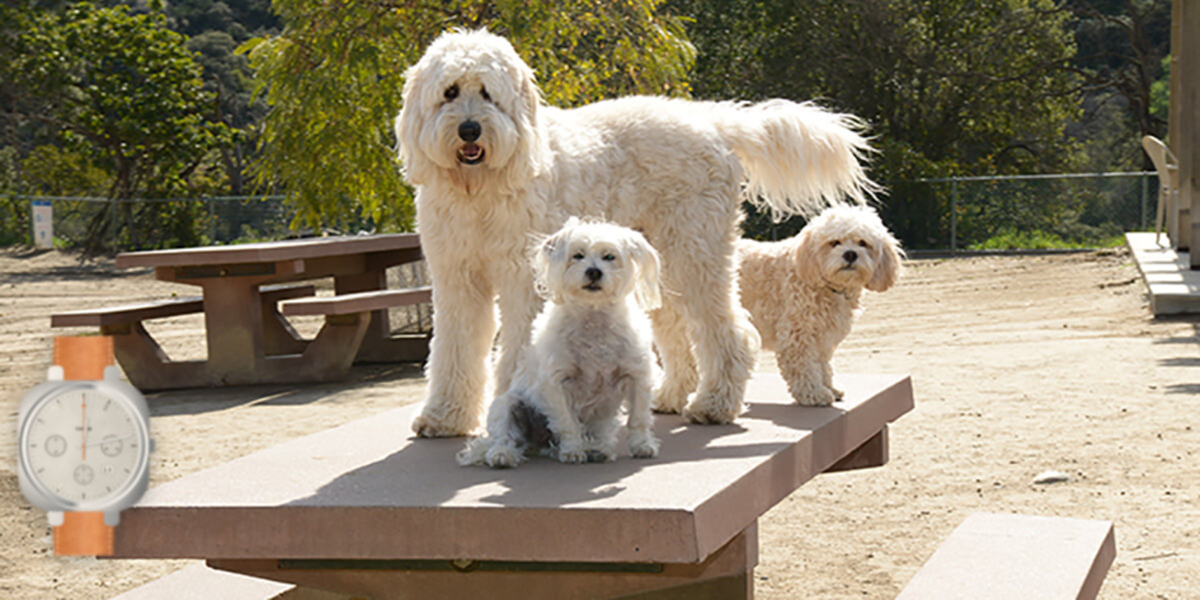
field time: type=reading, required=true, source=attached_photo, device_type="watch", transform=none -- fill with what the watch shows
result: 12:13
